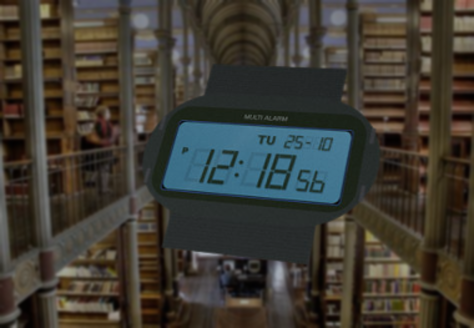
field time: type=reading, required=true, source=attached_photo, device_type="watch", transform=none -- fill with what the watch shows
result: 12:18:56
